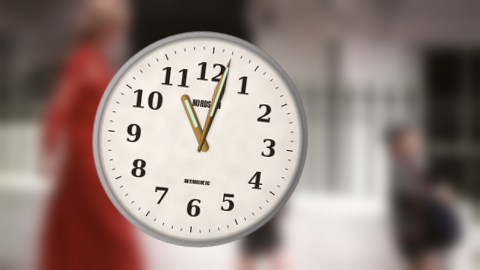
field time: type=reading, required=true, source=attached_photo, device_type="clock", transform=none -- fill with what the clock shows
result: 11:02
